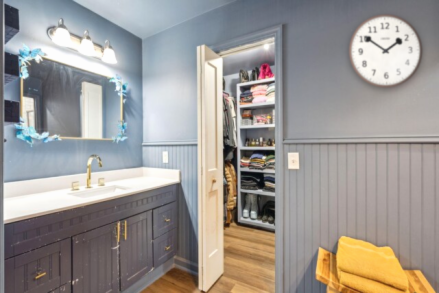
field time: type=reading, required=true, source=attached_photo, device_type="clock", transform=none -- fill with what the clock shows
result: 1:51
